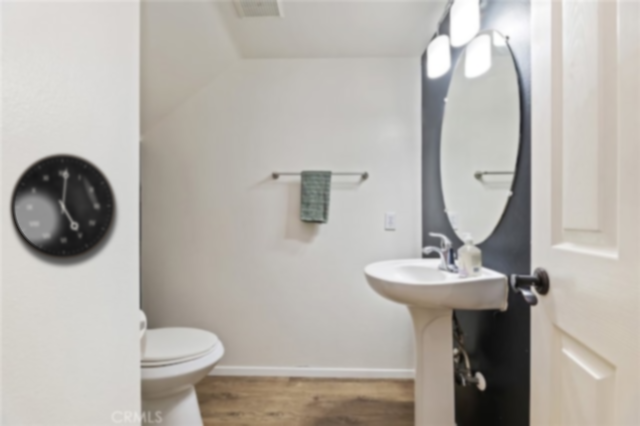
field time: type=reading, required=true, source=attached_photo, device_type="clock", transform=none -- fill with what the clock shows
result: 5:01
